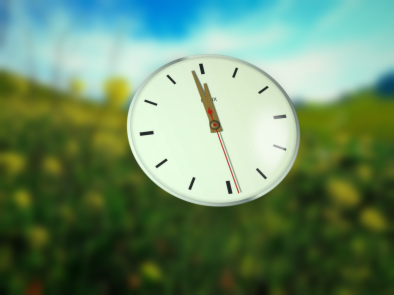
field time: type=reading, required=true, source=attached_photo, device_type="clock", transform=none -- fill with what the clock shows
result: 11:58:29
